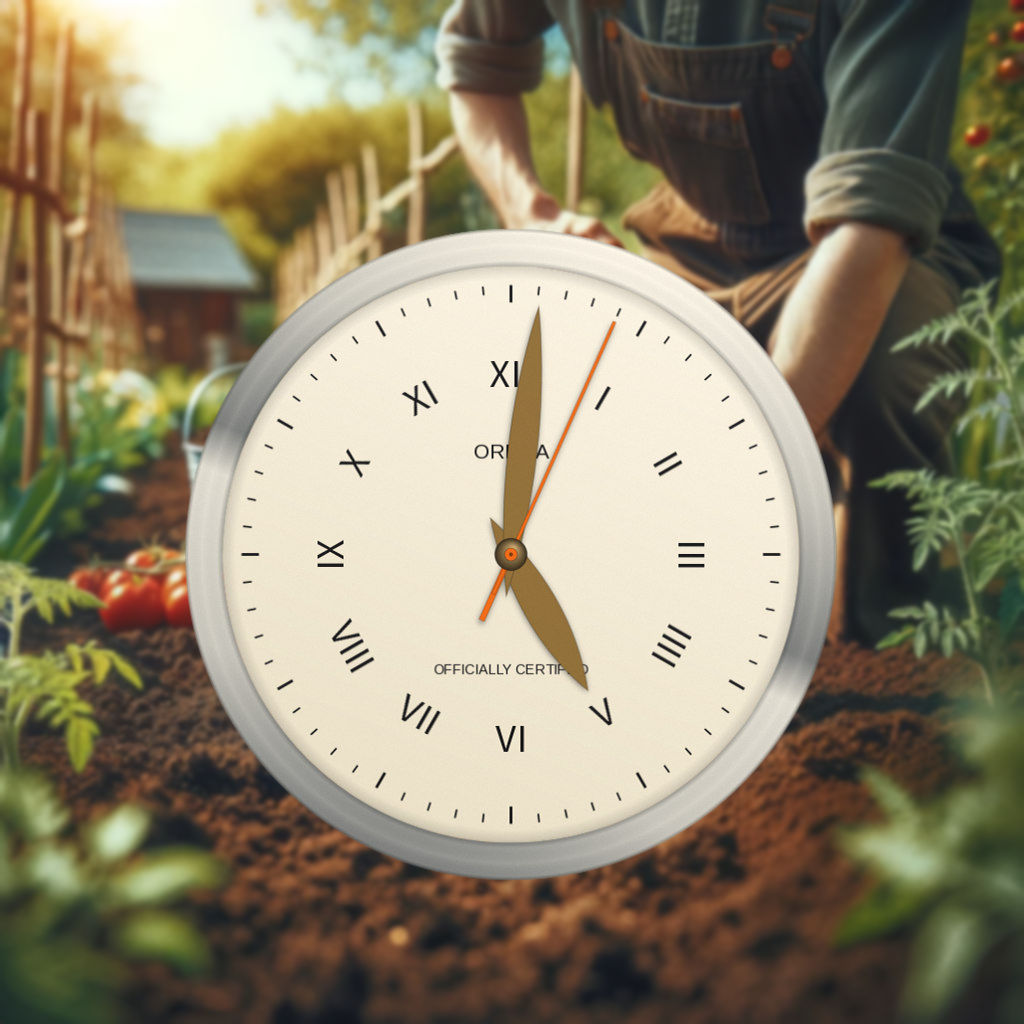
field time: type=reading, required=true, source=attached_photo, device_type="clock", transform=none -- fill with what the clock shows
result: 5:01:04
